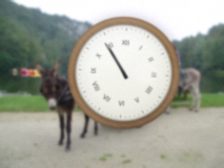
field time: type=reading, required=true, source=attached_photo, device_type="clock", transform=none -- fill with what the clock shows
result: 10:54
